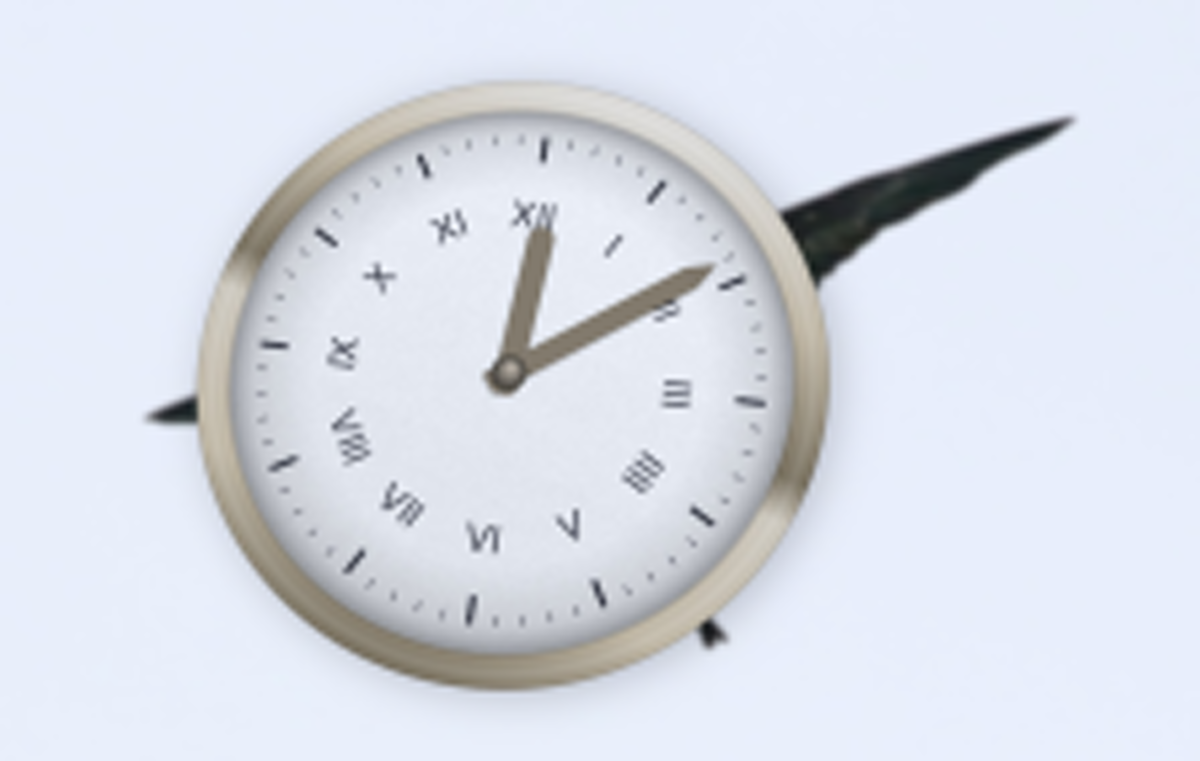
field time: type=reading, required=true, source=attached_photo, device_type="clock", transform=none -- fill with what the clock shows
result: 12:09
